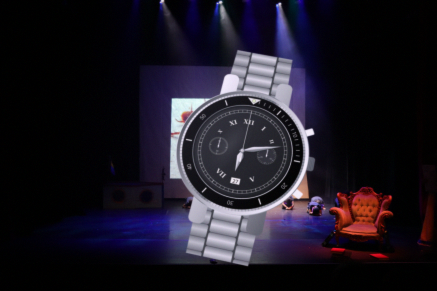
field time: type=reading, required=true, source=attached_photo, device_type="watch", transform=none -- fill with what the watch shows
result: 6:12
